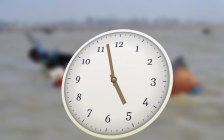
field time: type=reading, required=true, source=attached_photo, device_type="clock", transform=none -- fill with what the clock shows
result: 4:57
